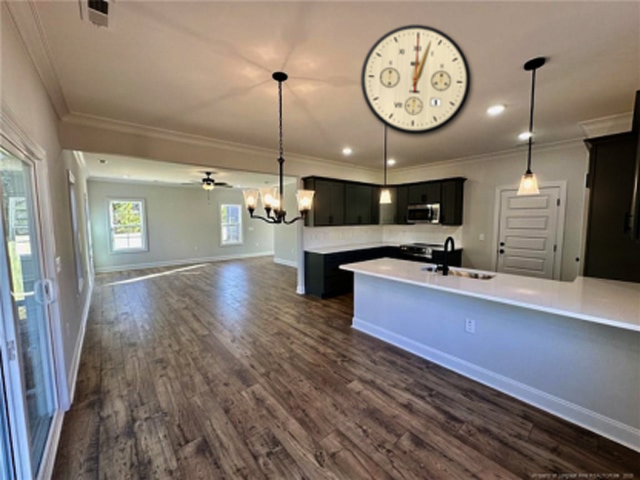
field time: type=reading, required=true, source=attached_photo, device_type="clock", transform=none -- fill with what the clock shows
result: 12:03
